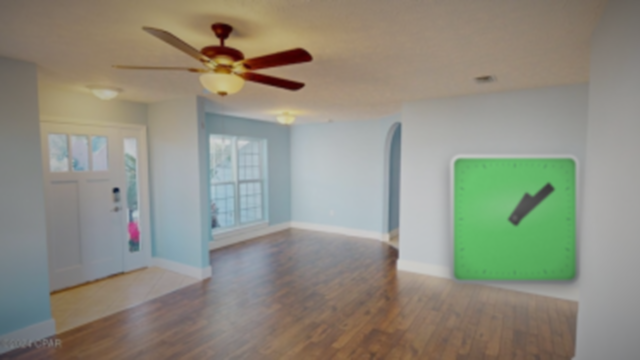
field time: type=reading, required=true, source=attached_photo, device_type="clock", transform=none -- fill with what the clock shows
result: 1:08
